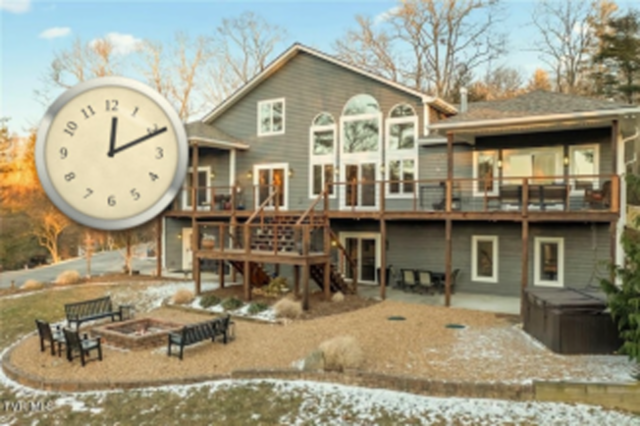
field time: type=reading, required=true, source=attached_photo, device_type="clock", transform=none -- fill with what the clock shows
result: 12:11
